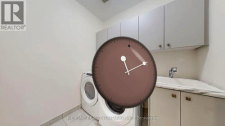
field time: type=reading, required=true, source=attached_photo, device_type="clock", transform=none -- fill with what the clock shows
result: 11:10
